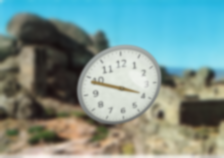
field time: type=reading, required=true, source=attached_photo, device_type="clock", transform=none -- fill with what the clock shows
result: 3:49
